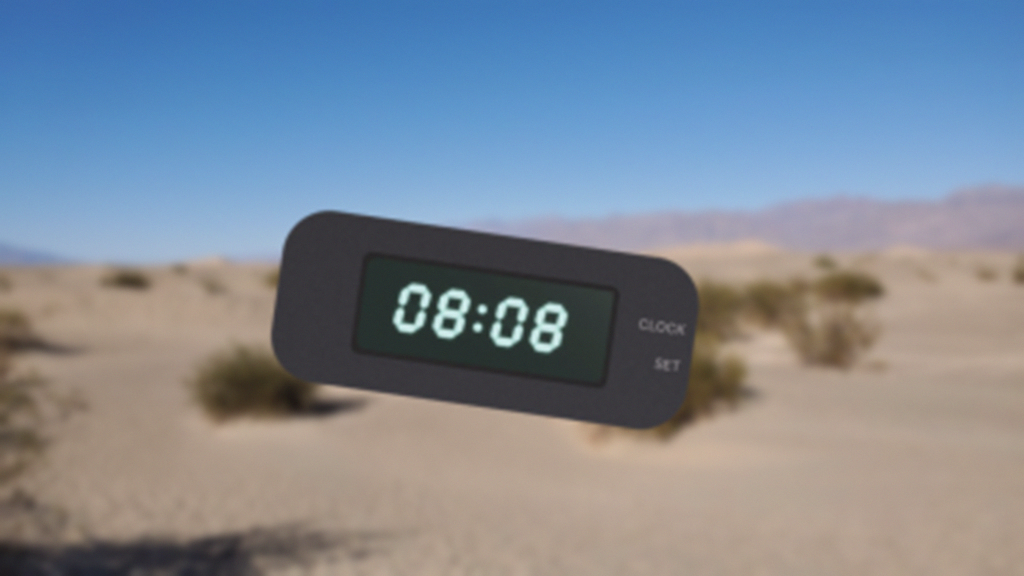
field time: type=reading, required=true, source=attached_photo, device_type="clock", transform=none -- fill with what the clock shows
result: 8:08
